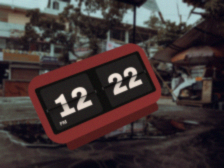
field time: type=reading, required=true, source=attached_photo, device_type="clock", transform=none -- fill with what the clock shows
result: 12:22
